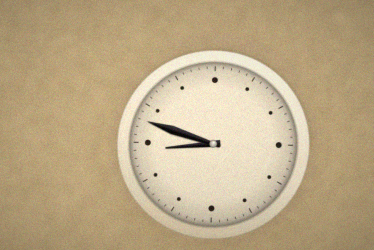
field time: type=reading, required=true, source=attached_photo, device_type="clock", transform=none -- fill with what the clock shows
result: 8:48
